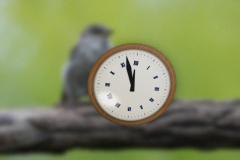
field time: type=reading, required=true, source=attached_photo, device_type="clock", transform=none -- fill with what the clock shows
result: 11:57
